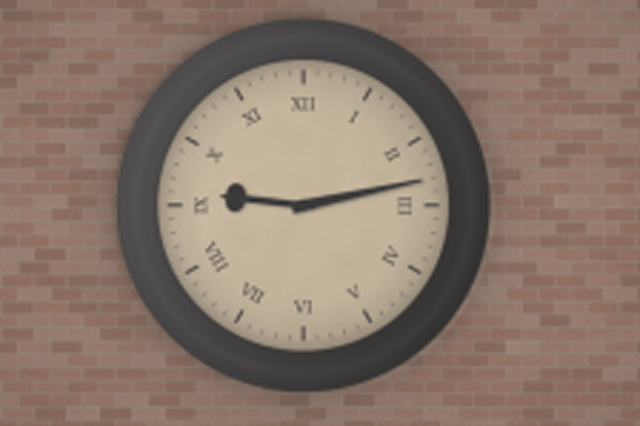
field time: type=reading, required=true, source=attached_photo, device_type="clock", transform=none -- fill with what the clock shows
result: 9:13
